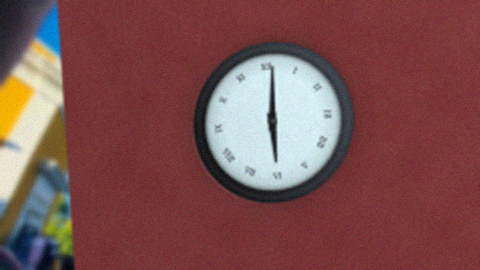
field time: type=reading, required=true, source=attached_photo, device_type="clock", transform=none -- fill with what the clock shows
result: 6:01
